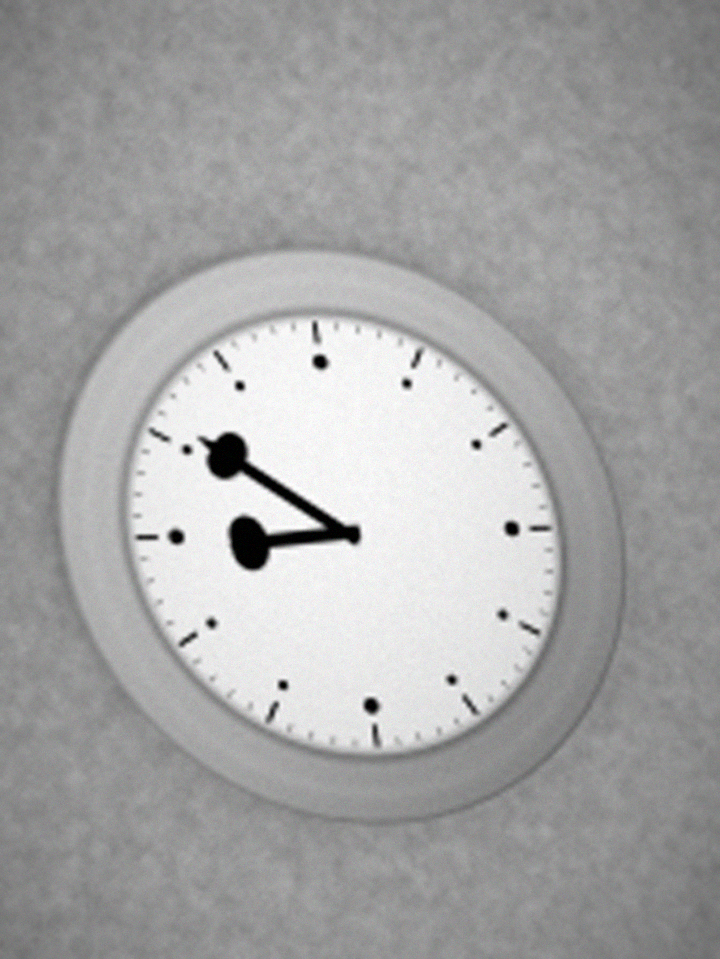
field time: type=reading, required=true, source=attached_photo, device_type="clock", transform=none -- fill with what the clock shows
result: 8:51
